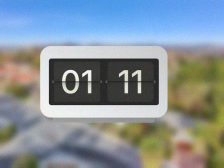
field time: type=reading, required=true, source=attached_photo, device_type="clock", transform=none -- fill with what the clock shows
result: 1:11
